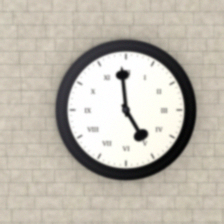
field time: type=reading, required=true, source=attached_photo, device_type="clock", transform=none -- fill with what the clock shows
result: 4:59
